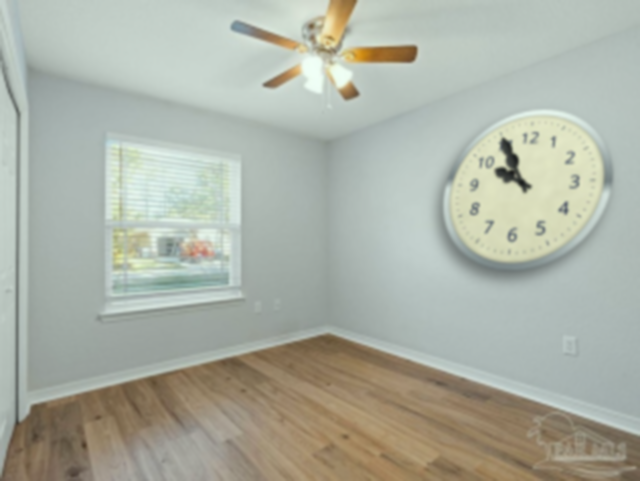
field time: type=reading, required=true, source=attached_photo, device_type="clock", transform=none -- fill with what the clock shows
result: 9:55
